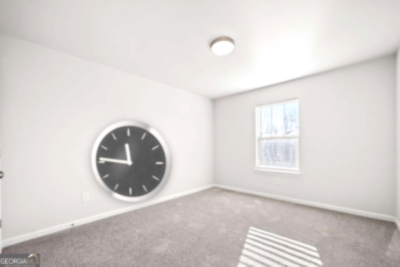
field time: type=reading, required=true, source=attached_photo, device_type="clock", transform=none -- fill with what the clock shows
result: 11:46
